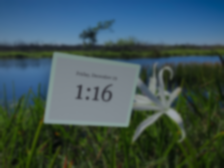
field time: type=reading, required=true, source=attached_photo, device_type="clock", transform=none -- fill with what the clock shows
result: 1:16
